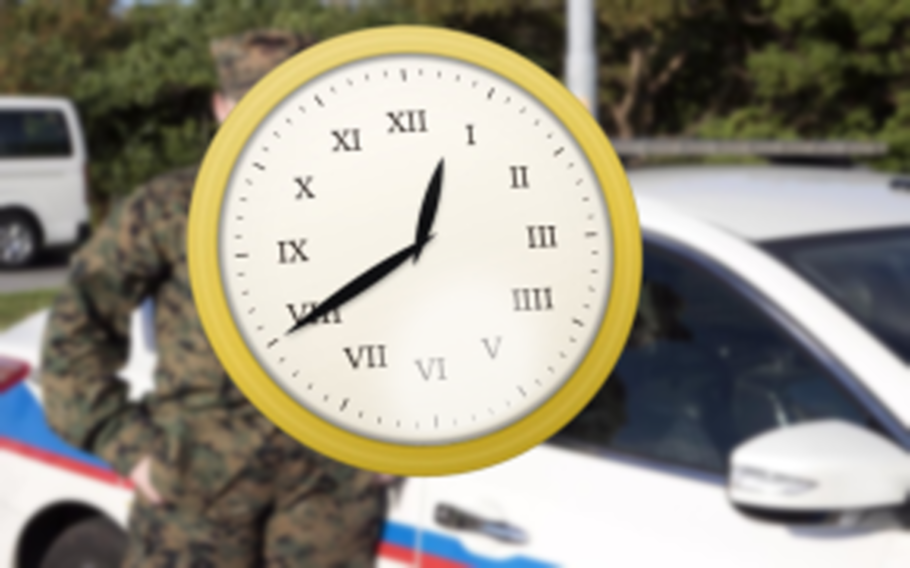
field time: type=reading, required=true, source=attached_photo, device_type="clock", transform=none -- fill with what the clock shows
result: 12:40
